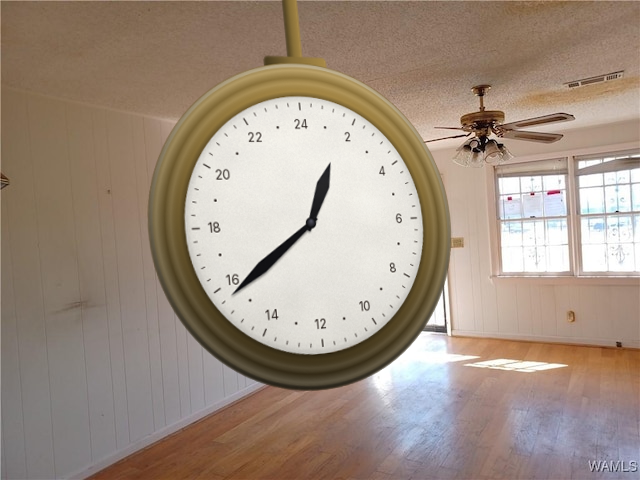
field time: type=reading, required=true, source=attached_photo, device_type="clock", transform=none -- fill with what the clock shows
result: 1:39
